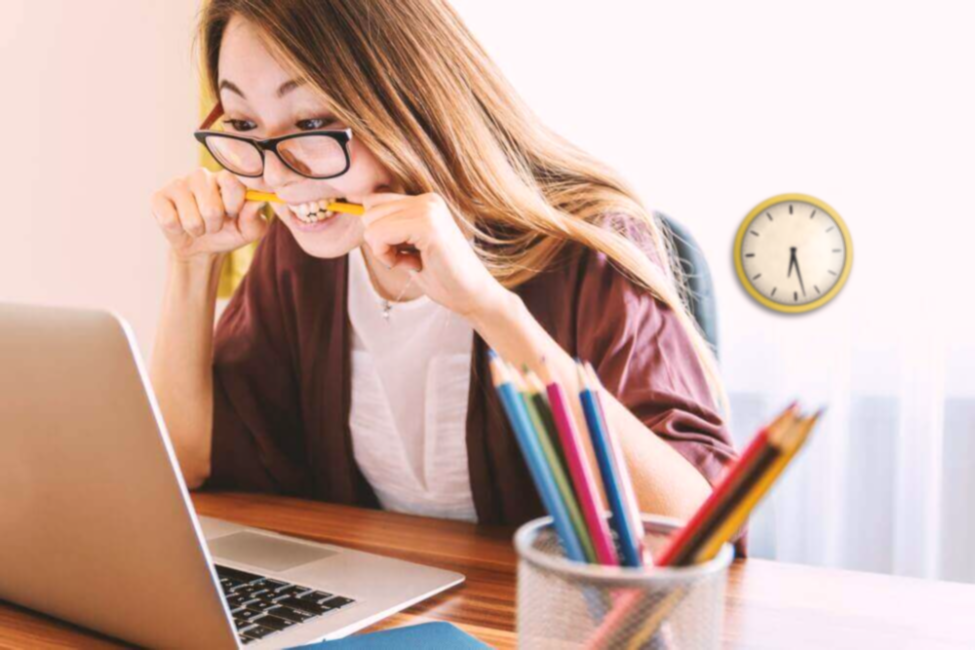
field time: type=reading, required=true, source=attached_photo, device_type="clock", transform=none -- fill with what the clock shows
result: 6:28
